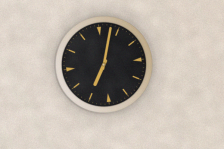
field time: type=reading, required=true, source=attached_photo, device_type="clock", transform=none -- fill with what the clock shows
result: 7:03
